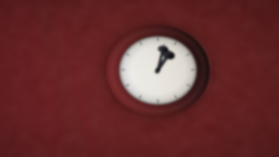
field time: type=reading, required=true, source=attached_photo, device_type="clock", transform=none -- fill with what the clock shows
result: 1:02
